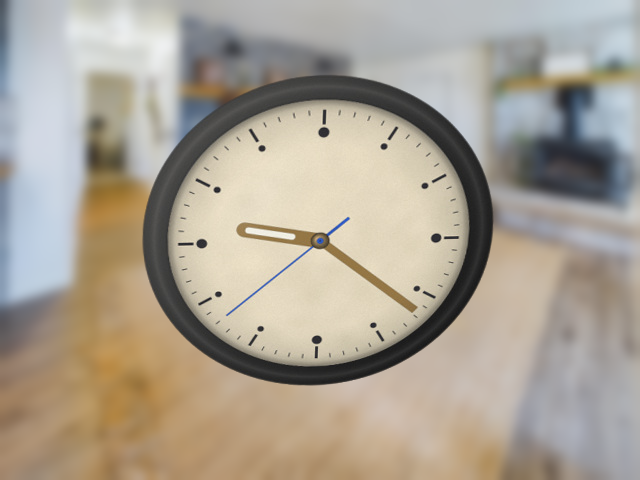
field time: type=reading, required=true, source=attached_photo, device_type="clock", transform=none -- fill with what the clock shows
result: 9:21:38
